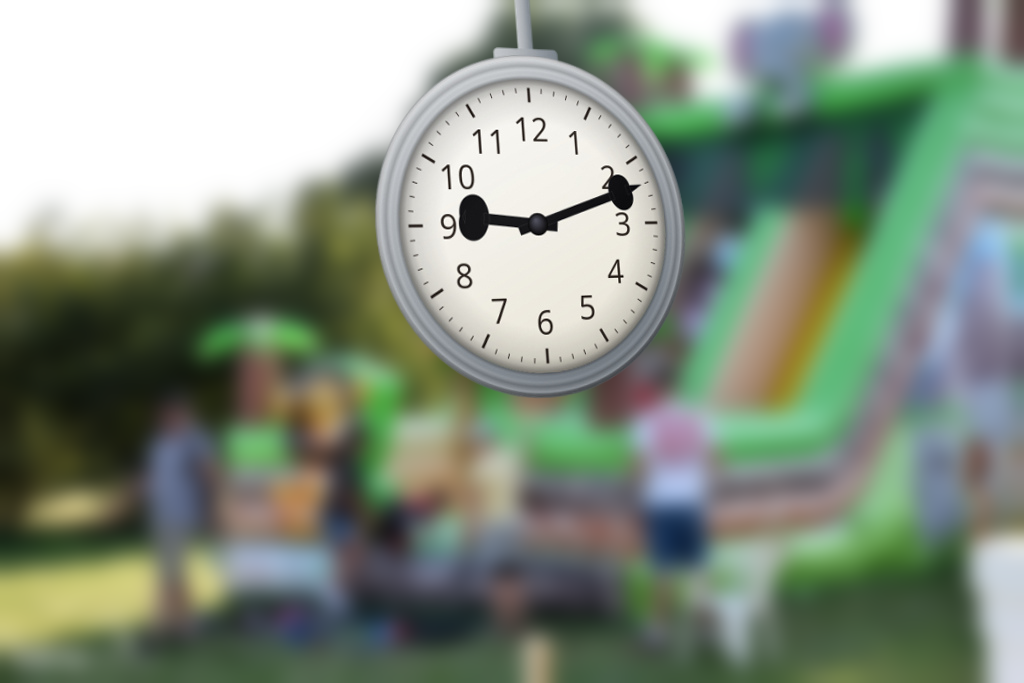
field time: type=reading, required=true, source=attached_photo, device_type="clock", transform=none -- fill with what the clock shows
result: 9:12
